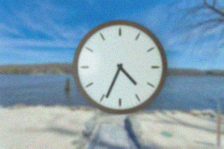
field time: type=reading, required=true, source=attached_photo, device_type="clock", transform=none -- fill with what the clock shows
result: 4:34
